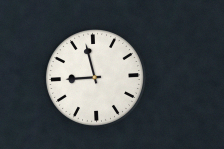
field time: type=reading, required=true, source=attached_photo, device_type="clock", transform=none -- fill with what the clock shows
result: 8:58
